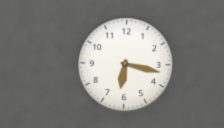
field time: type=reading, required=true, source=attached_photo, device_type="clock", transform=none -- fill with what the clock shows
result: 6:17
